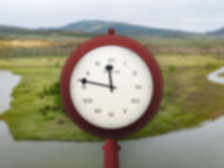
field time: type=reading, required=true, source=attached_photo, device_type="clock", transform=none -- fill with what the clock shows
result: 11:47
